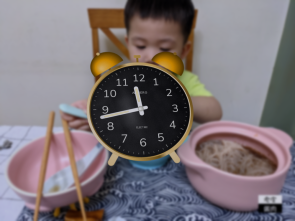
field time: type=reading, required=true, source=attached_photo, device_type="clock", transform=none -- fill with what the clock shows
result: 11:43
